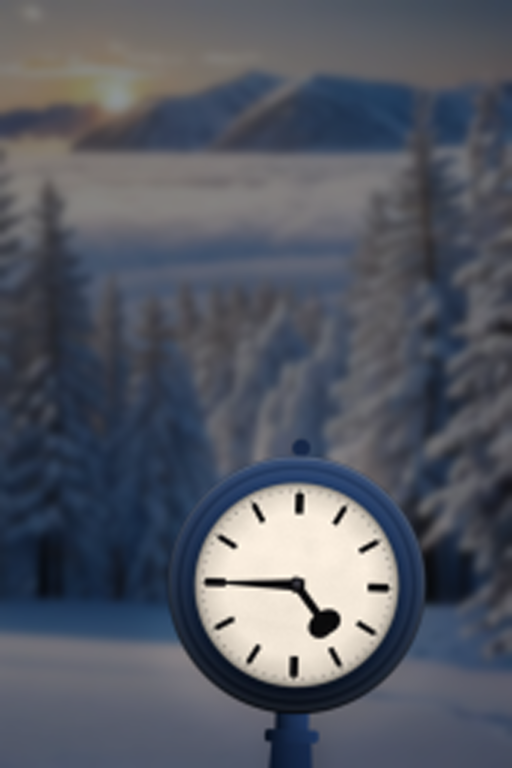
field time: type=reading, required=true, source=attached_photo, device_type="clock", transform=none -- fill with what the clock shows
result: 4:45
